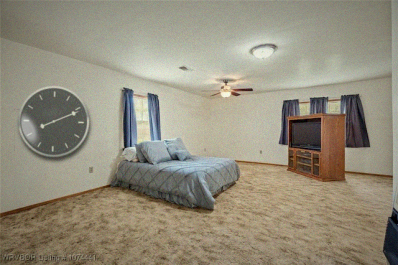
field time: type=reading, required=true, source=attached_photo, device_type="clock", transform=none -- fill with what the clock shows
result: 8:11
